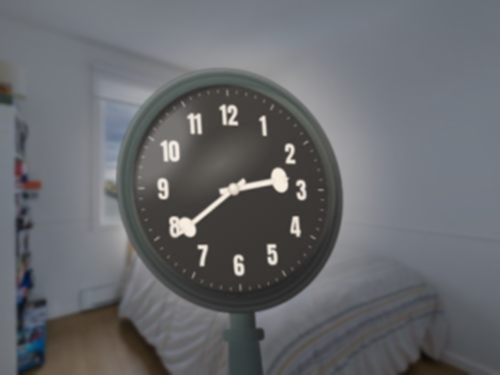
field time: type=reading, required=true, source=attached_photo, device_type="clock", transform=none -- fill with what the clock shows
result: 2:39
